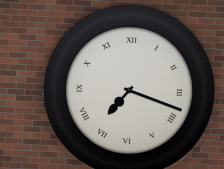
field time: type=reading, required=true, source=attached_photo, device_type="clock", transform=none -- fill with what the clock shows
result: 7:18
